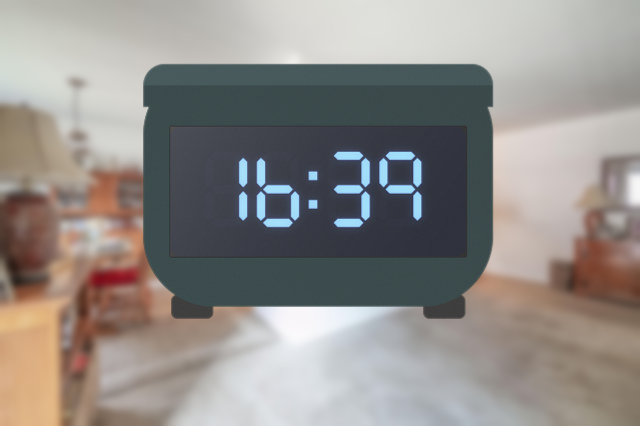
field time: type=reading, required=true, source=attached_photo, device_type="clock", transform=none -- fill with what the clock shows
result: 16:39
